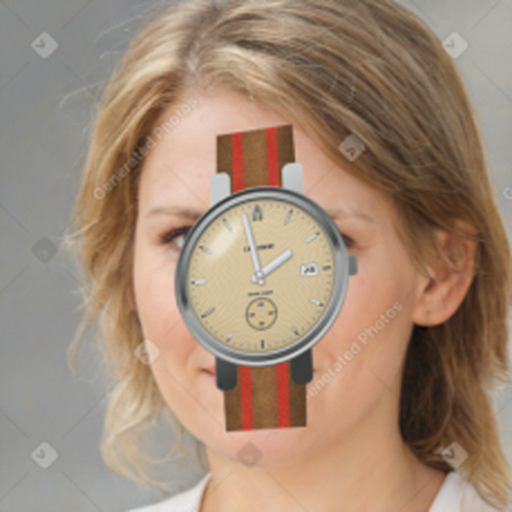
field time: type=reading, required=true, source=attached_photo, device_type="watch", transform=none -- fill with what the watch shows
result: 1:58
